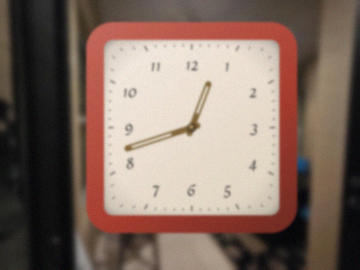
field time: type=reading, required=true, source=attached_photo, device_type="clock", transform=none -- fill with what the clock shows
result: 12:42
